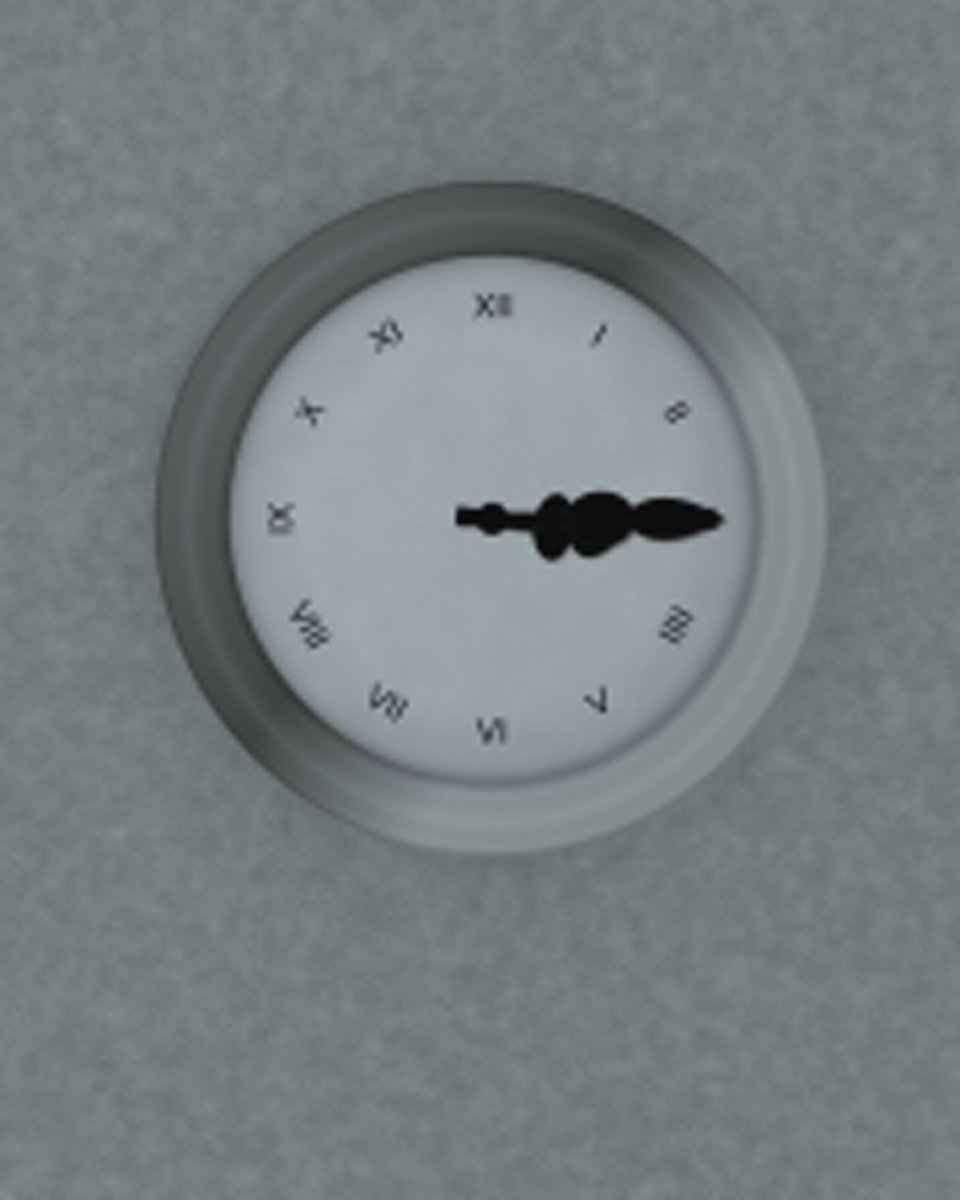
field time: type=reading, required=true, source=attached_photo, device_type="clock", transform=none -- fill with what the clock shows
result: 3:15
